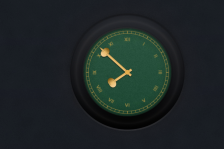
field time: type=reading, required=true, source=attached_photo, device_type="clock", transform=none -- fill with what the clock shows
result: 7:52
